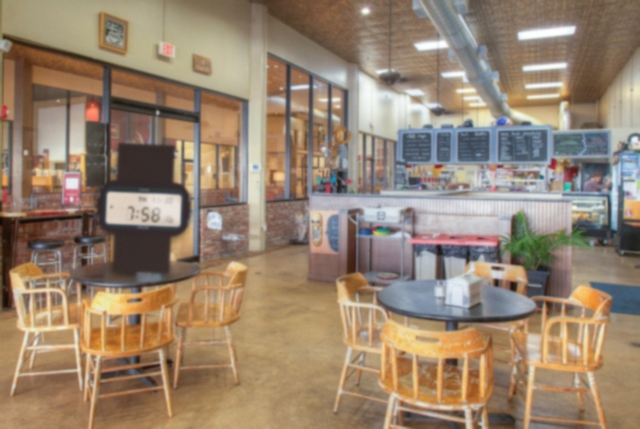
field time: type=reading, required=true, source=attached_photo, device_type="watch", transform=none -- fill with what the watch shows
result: 7:58
